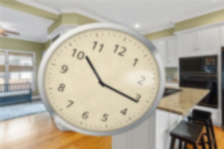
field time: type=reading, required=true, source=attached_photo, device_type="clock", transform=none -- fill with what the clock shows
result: 10:16
